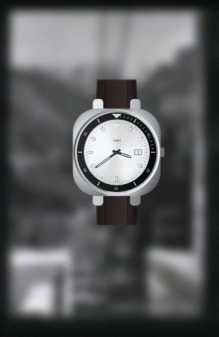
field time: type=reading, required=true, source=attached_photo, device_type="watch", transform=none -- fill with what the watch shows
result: 3:39
